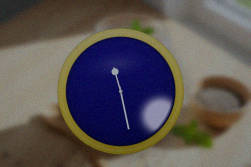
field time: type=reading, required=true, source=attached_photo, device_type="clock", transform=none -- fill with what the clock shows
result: 11:28
